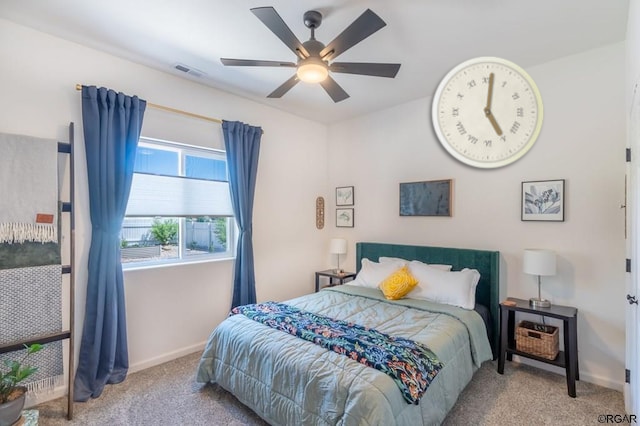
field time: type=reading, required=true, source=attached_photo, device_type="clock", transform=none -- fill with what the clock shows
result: 5:01
